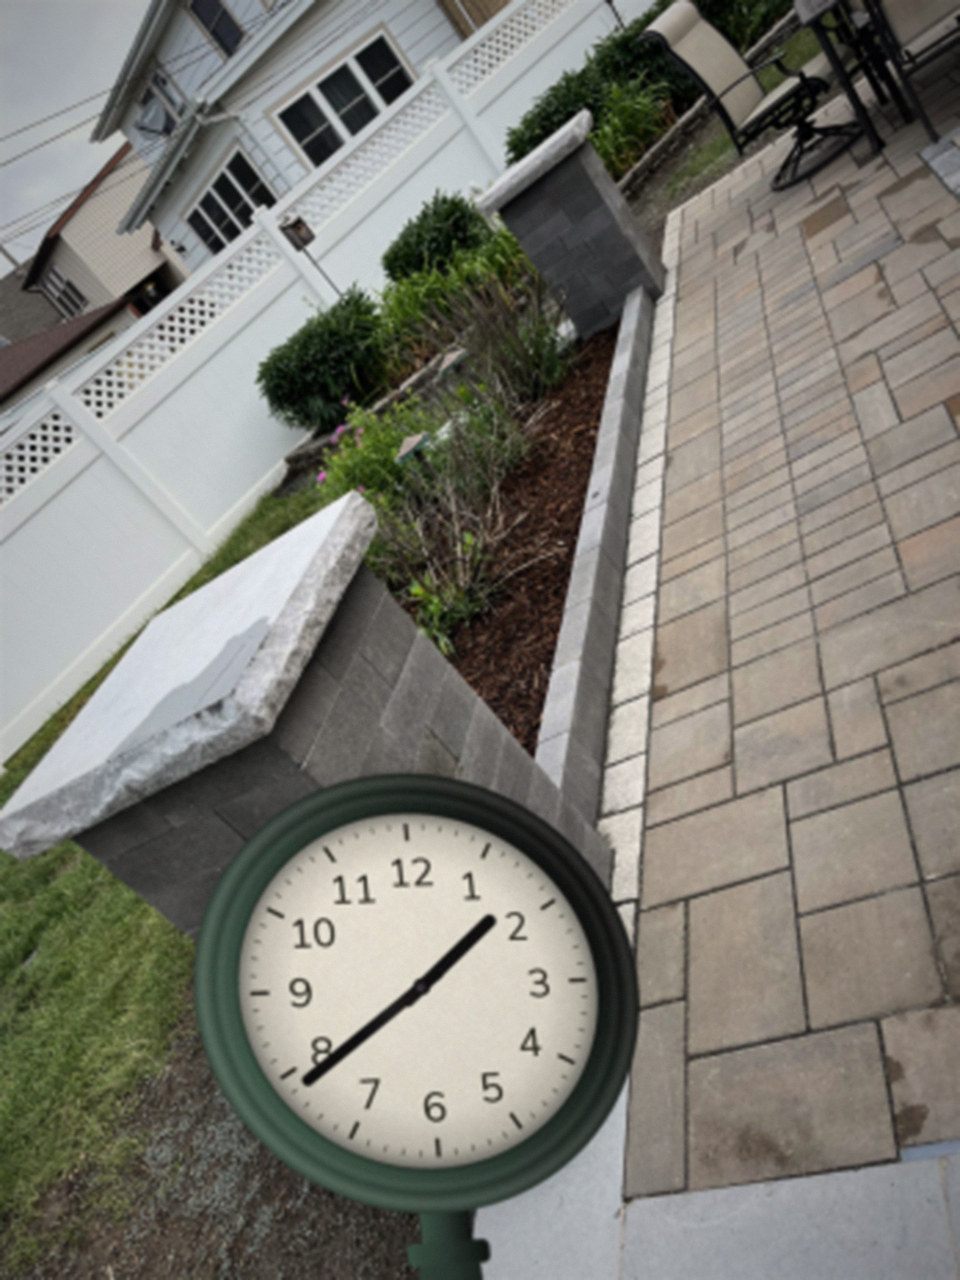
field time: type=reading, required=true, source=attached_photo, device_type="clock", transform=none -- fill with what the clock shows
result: 1:39
